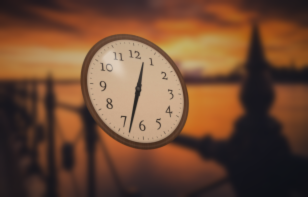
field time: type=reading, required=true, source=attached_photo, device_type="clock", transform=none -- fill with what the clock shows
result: 12:33
